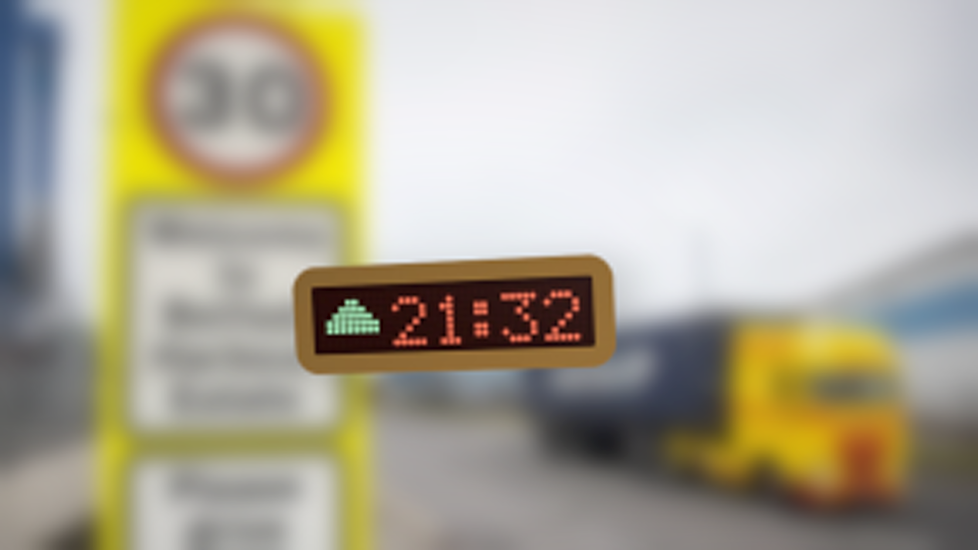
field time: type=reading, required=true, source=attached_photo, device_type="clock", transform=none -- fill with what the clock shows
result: 21:32
